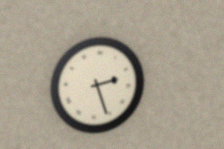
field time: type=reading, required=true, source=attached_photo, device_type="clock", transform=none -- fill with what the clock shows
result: 2:26
